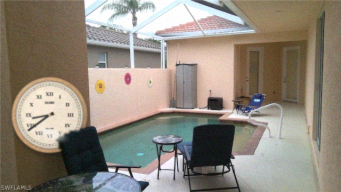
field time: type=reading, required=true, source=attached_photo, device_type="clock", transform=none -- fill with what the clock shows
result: 8:39
